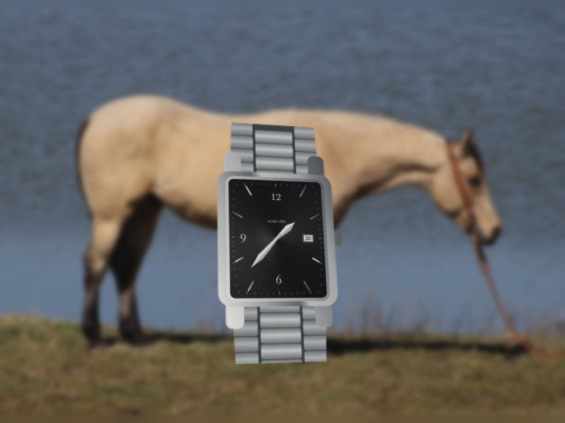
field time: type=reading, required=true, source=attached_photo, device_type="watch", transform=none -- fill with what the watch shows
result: 1:37
